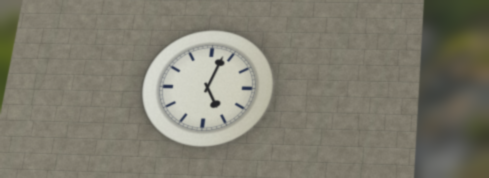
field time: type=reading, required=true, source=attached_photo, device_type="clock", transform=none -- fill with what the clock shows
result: 5:03
